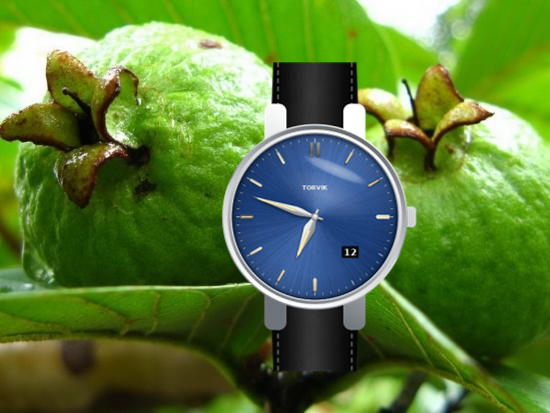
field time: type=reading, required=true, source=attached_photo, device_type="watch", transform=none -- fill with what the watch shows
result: 6:48
